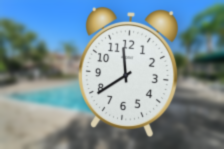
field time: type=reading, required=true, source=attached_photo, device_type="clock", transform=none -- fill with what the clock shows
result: 11:39
